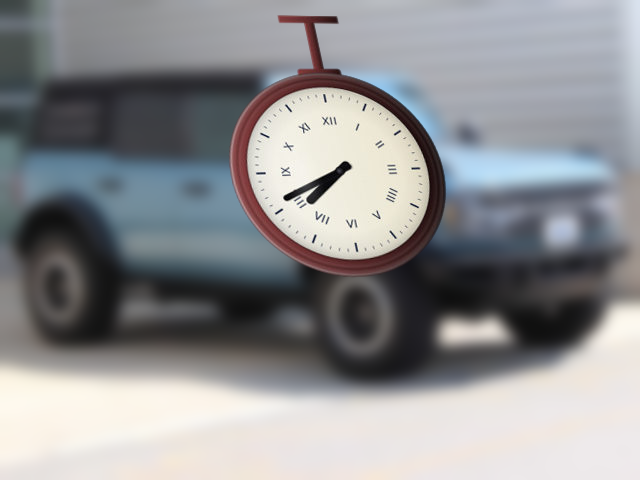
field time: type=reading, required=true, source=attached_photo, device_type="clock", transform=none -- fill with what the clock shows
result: 7:41
